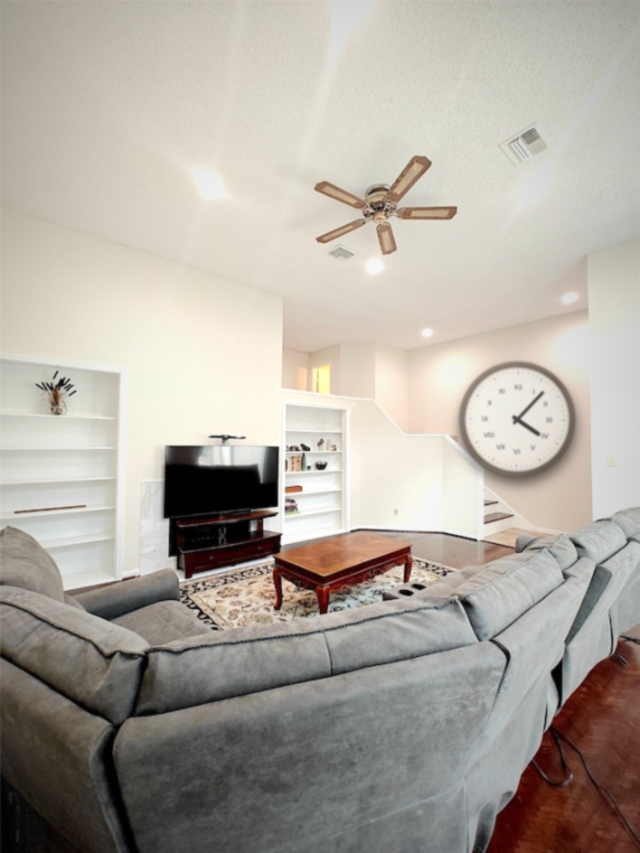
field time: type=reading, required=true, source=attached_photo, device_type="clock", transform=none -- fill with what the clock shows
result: 4:07
